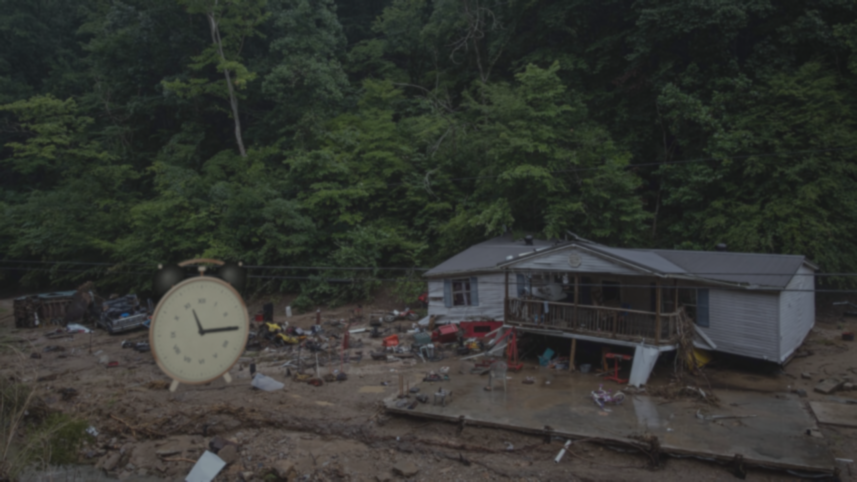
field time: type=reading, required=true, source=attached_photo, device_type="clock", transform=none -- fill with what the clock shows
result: 11:15
